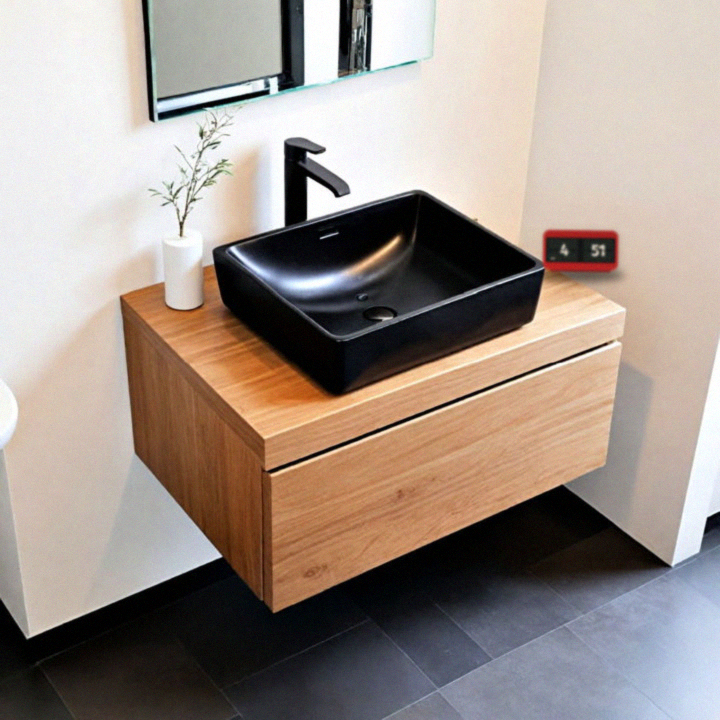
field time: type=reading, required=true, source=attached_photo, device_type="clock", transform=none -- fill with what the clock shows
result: 4:51
